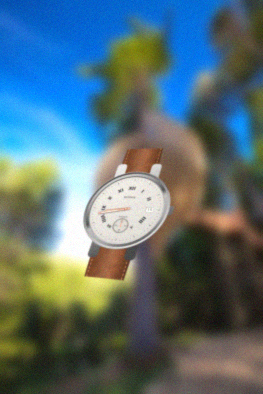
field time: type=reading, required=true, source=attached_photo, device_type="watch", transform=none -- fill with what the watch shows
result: 8:43
